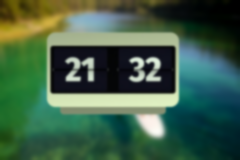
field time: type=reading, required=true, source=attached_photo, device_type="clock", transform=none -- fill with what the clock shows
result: 21:32
